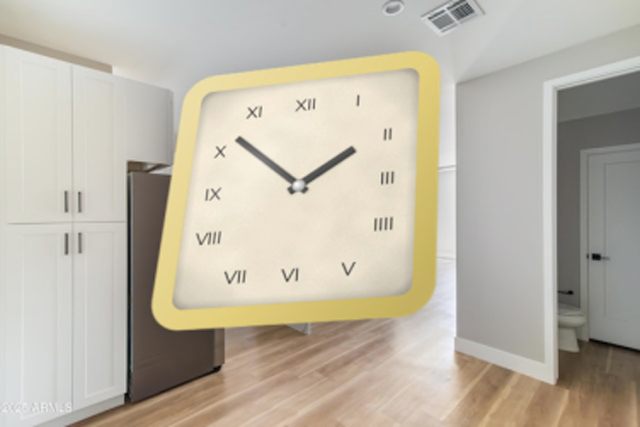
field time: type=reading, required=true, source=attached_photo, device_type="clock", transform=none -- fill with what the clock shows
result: 1:52
